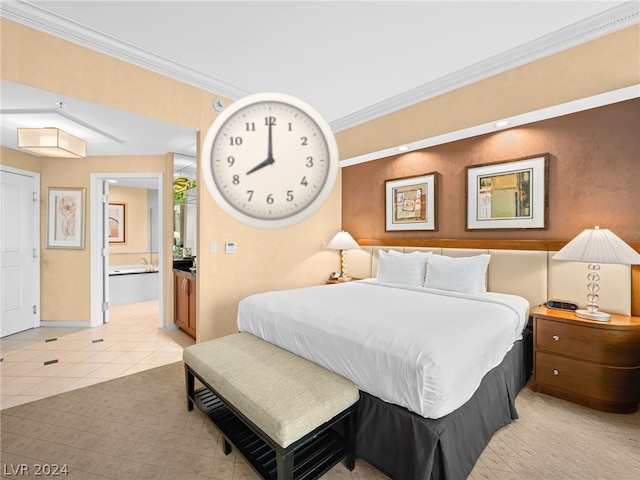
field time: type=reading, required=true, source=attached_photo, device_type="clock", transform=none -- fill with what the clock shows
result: 8:00
